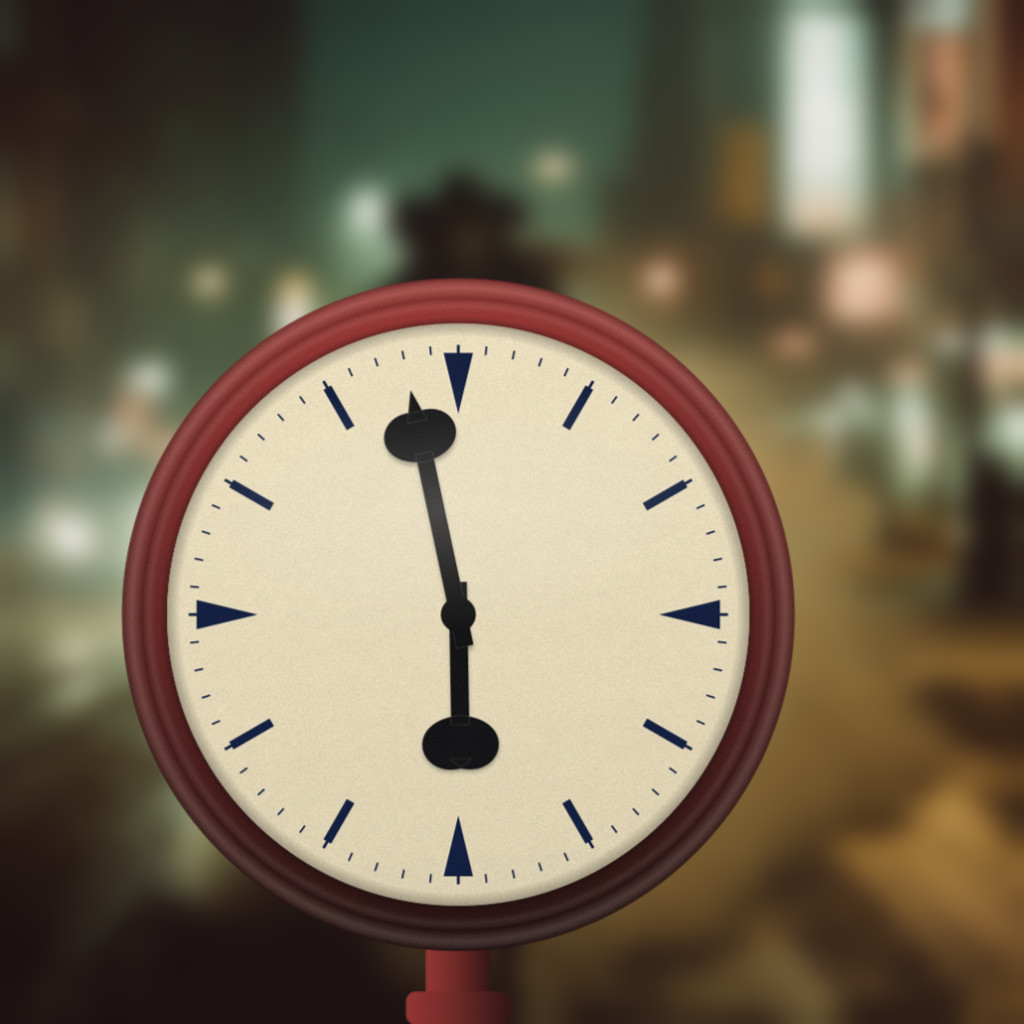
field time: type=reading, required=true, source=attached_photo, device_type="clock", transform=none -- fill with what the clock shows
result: 5:58
